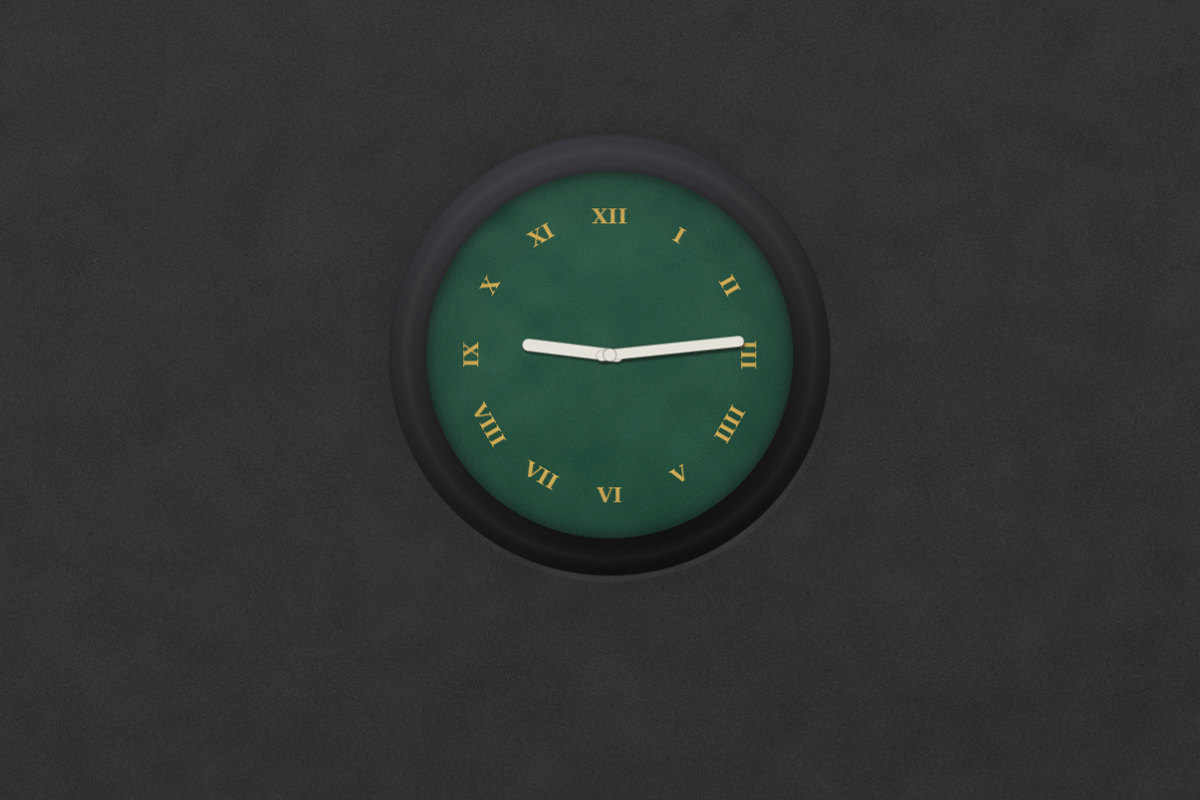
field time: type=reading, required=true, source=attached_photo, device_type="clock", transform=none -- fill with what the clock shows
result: 9:14
